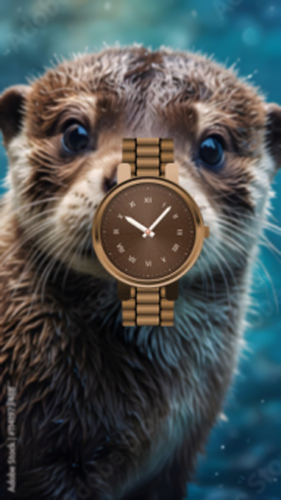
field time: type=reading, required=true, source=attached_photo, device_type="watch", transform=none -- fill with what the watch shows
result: 10:07
